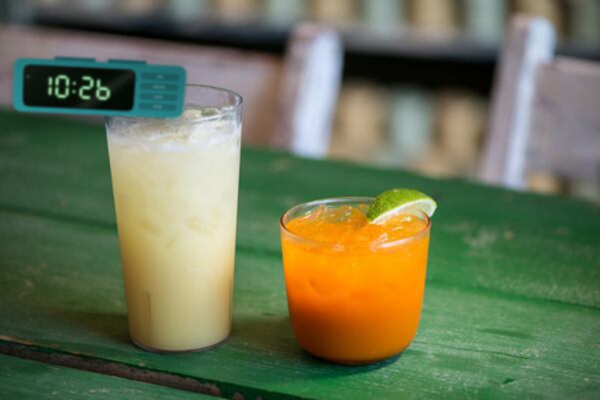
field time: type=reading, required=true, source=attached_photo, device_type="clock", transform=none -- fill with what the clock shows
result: 10:26
